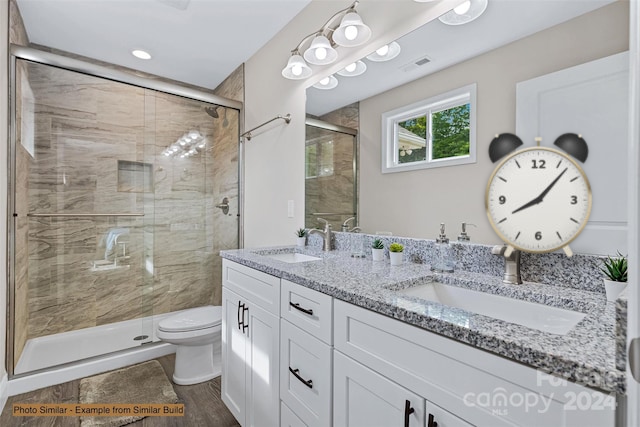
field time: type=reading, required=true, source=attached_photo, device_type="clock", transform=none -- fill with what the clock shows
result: 8:07
